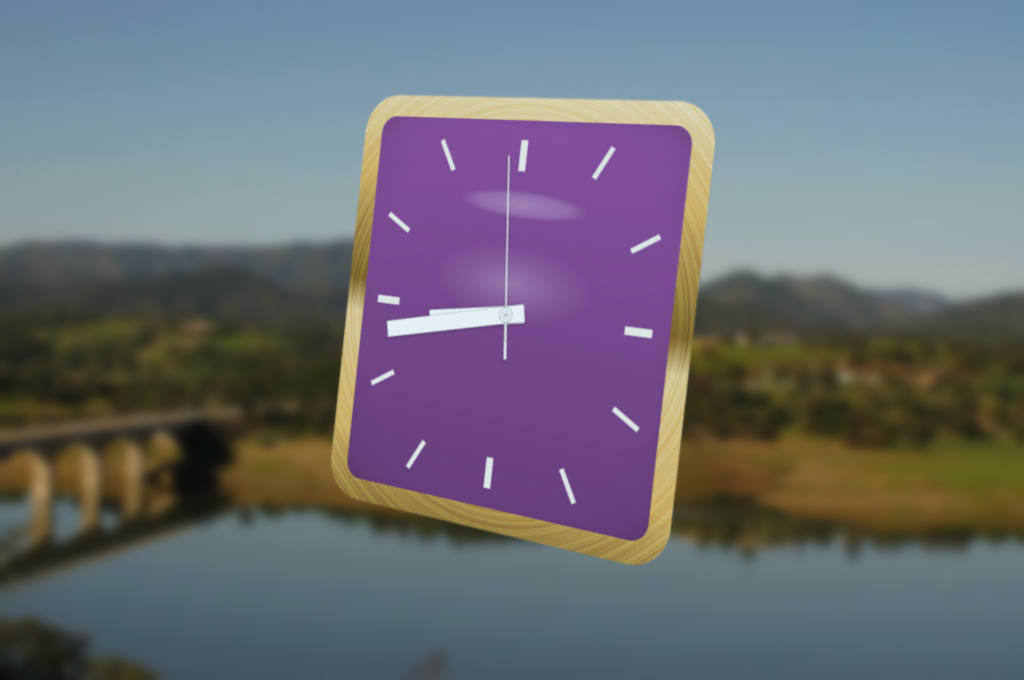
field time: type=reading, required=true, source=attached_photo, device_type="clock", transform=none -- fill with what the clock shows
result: 8:42:59
